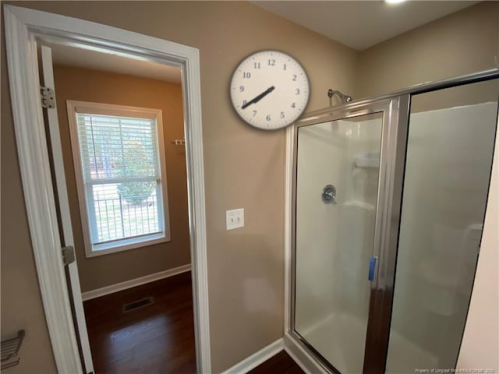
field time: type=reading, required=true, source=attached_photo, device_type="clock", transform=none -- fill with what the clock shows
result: 7:39
